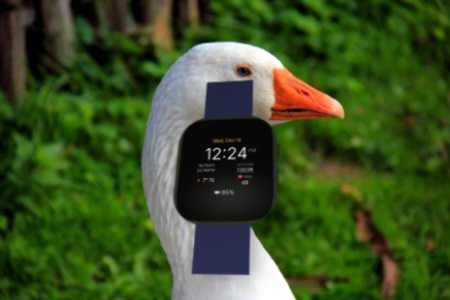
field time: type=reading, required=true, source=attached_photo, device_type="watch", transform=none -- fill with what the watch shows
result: 12:24
